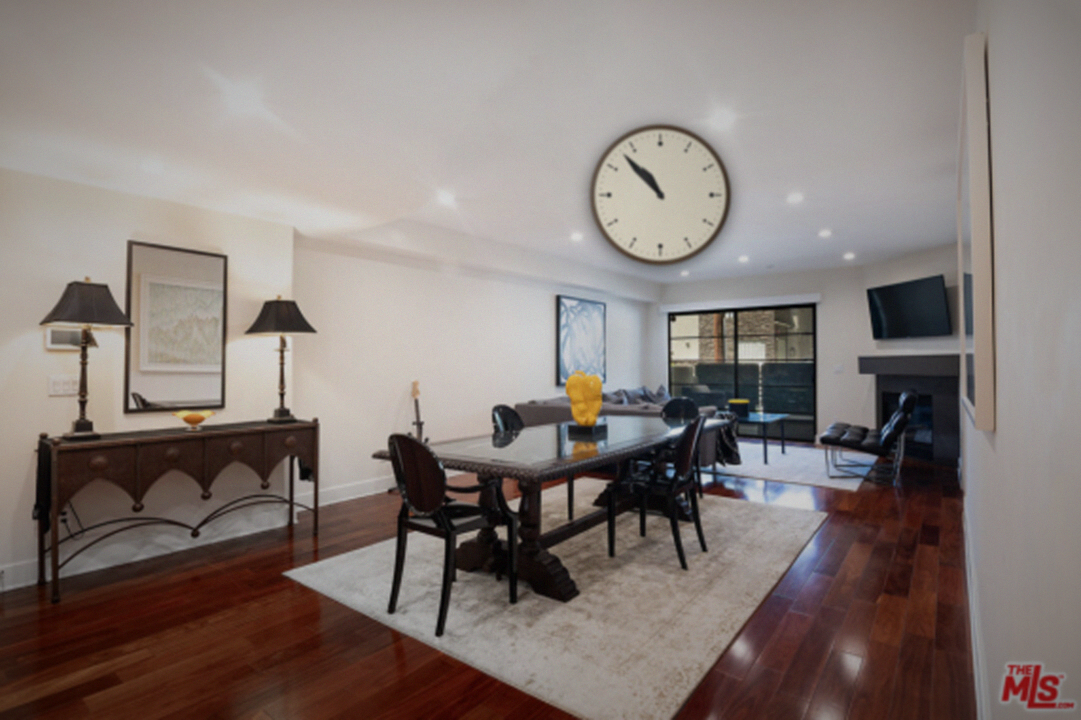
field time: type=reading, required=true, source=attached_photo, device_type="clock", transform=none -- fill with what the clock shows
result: 10:53
